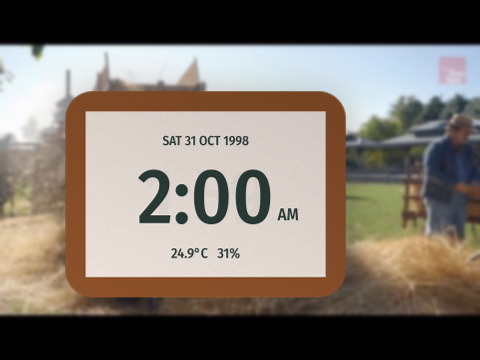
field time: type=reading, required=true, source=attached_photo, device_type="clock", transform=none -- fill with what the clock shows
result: 2:00
